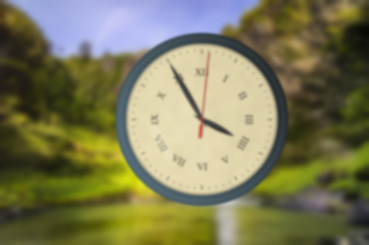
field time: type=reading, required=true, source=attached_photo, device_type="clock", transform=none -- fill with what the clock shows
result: 3:55:01
